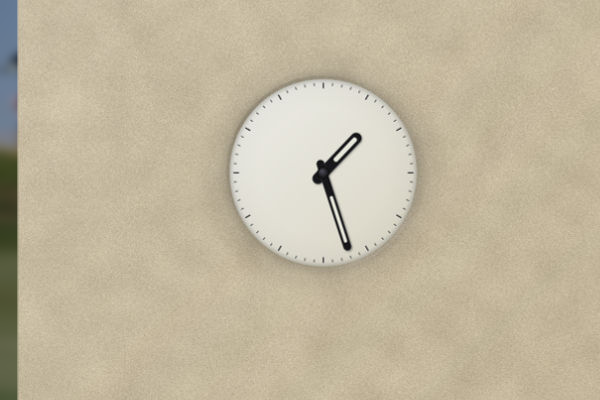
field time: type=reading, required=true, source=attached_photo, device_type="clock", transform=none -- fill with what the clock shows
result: 1:27
